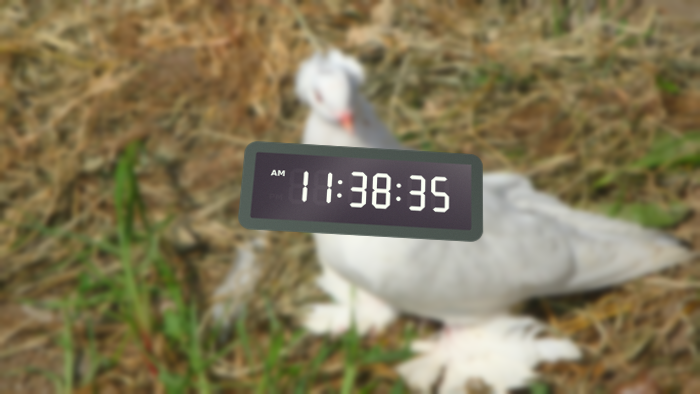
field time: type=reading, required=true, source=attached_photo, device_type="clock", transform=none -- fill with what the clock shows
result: 11:38:35
